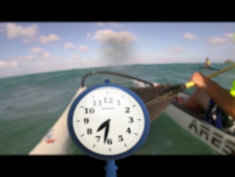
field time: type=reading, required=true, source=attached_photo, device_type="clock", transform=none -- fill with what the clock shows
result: 7:32
